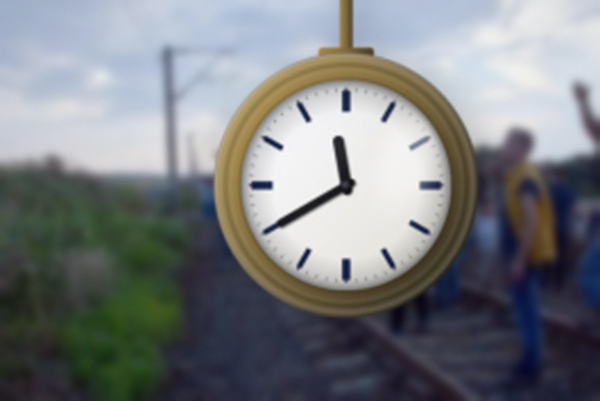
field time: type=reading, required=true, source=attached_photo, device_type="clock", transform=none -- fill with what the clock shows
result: 11:40
